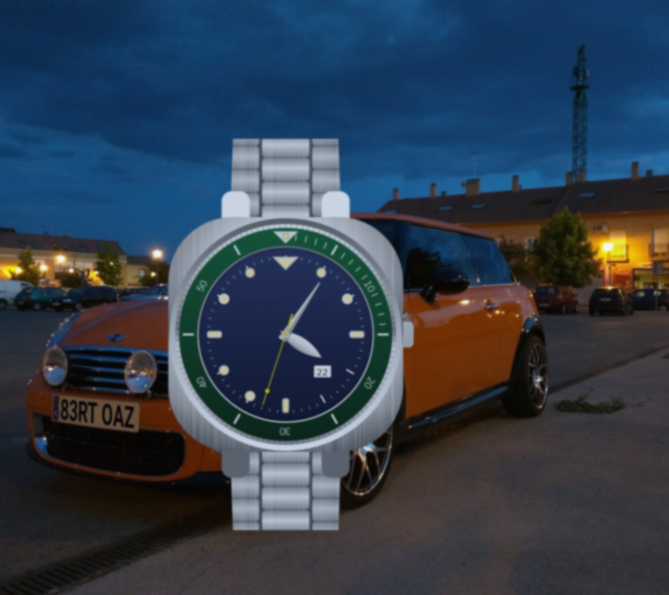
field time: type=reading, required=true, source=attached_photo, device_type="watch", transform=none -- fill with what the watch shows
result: 4:05:33
